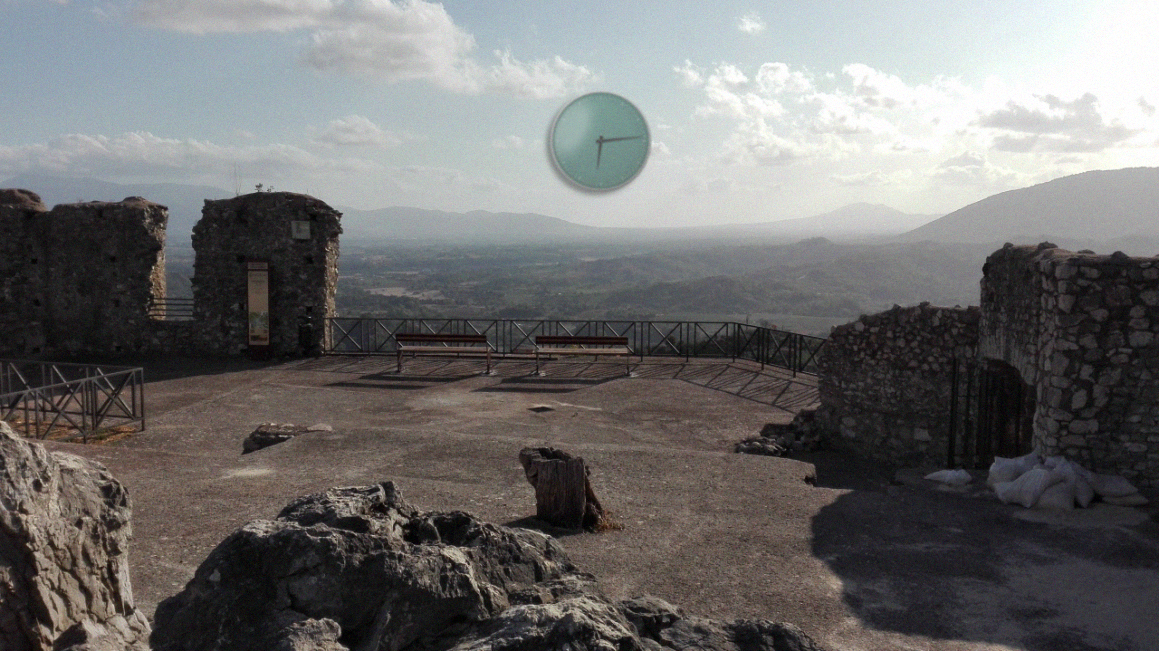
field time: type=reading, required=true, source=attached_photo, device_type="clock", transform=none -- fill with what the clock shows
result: 6:14
